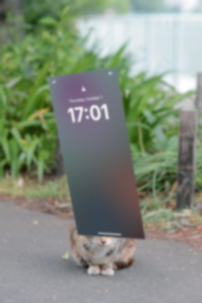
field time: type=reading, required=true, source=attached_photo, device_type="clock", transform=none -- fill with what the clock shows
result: 17:01
